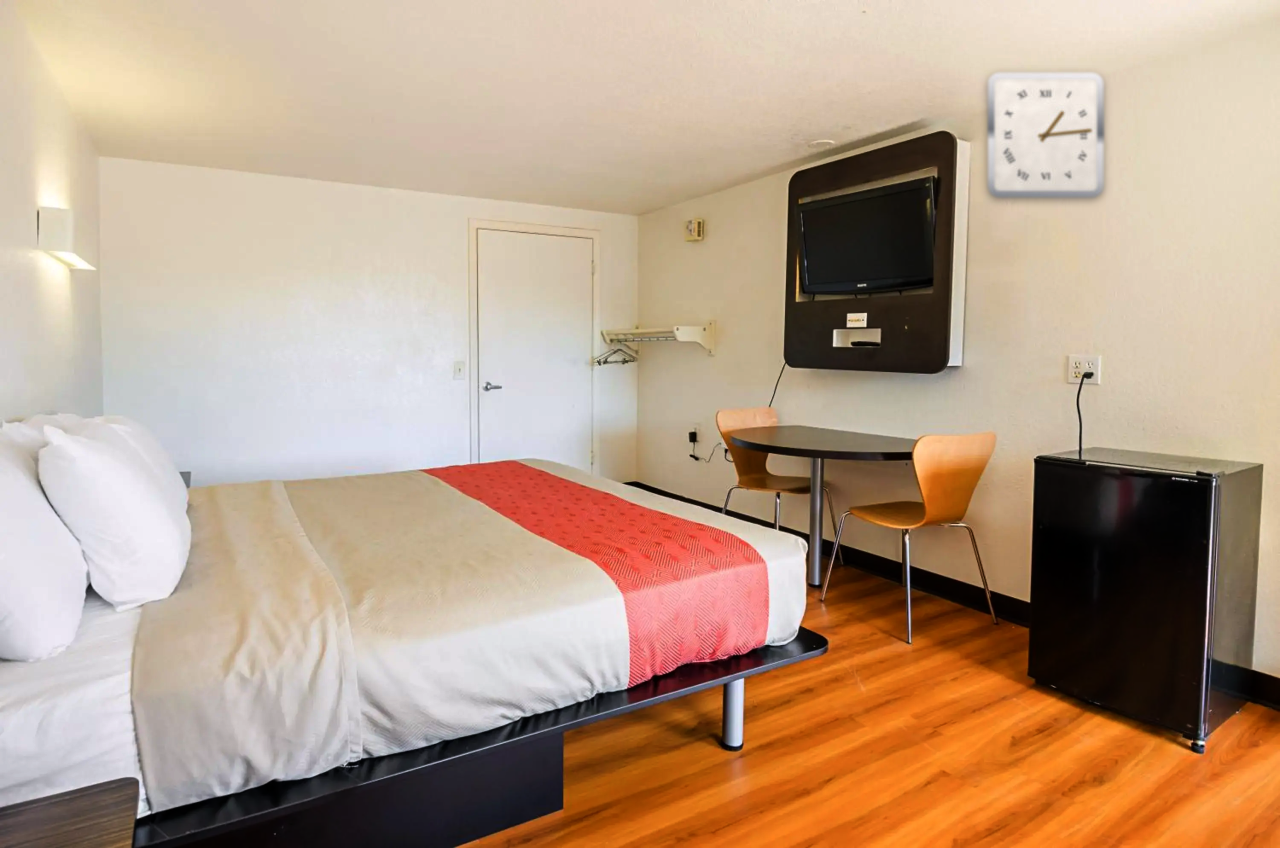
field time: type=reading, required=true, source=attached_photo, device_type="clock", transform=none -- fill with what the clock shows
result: 1:14
